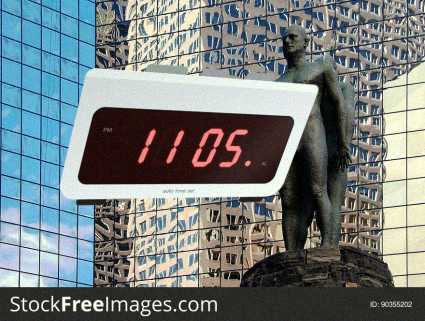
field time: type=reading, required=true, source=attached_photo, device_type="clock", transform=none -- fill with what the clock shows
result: 11:05
